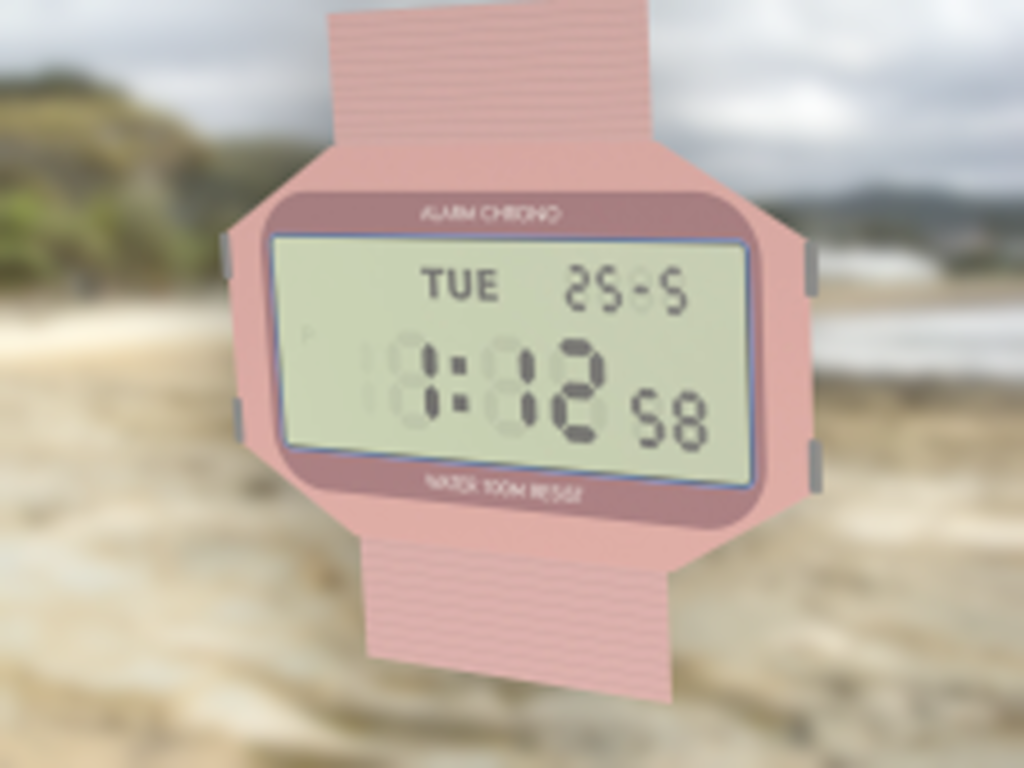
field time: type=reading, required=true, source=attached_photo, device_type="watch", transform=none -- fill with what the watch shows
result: 1:12:58
